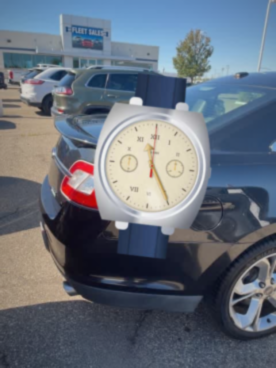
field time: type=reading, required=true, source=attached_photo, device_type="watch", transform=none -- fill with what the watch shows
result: 11:25
